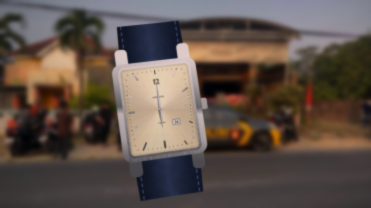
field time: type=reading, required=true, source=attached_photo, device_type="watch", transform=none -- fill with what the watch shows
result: 6:00
